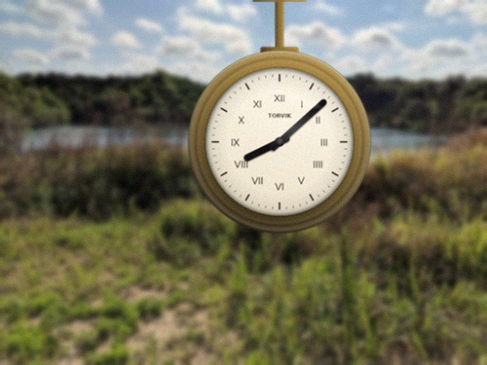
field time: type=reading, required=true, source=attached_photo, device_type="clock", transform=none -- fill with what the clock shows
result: 8:08
